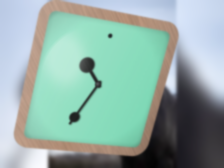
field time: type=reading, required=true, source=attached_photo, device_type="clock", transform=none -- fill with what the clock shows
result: 10:34
